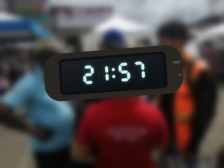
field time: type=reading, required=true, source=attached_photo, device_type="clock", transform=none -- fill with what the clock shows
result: 21:57
